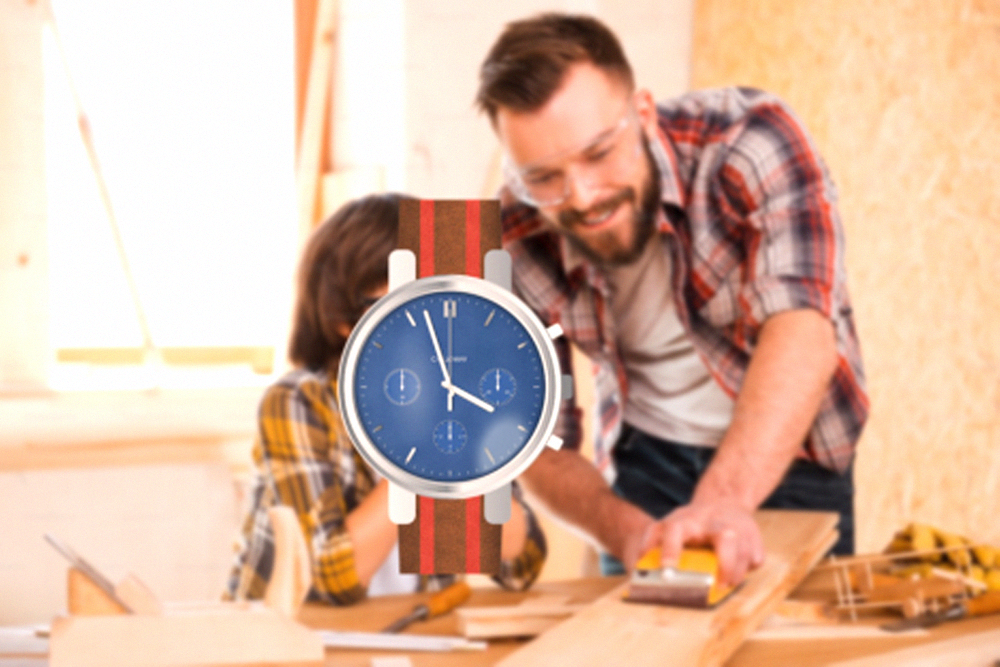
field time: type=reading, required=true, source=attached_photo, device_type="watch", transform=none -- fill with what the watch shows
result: 3:57
